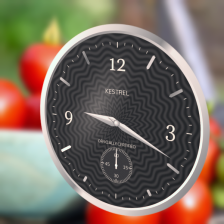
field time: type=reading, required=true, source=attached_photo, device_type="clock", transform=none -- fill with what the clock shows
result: 9:19
